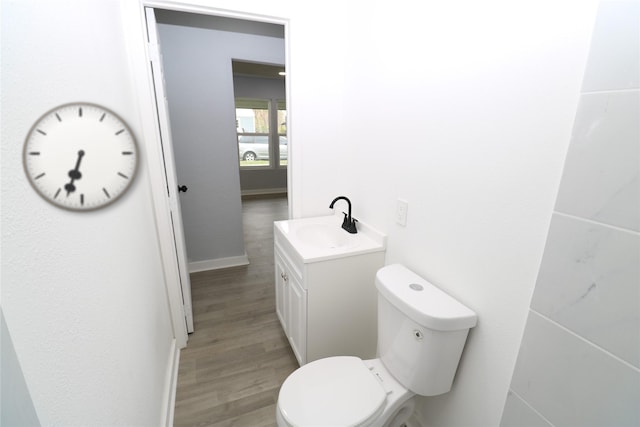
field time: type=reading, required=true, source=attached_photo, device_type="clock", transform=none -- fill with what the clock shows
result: 6:33
